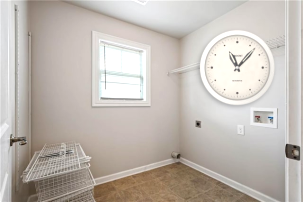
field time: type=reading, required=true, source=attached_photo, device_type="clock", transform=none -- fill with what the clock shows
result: 11:07
